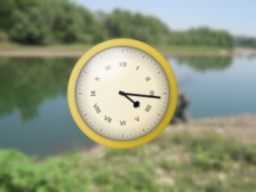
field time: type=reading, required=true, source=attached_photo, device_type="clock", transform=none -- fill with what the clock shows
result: 4:16
